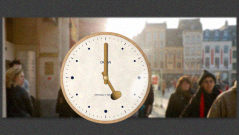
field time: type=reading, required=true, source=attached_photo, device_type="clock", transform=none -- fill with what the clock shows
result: 5:00
